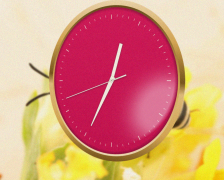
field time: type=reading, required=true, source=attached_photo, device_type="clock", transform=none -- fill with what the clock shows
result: 12:34:42
